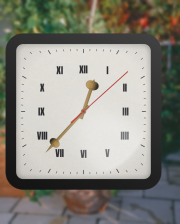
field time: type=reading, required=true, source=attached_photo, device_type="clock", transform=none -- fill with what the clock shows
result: 12:37:08
